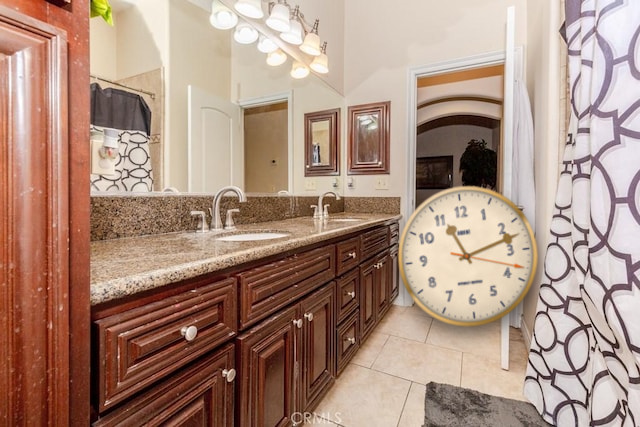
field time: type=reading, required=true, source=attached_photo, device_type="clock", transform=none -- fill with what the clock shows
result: 11:12:18
